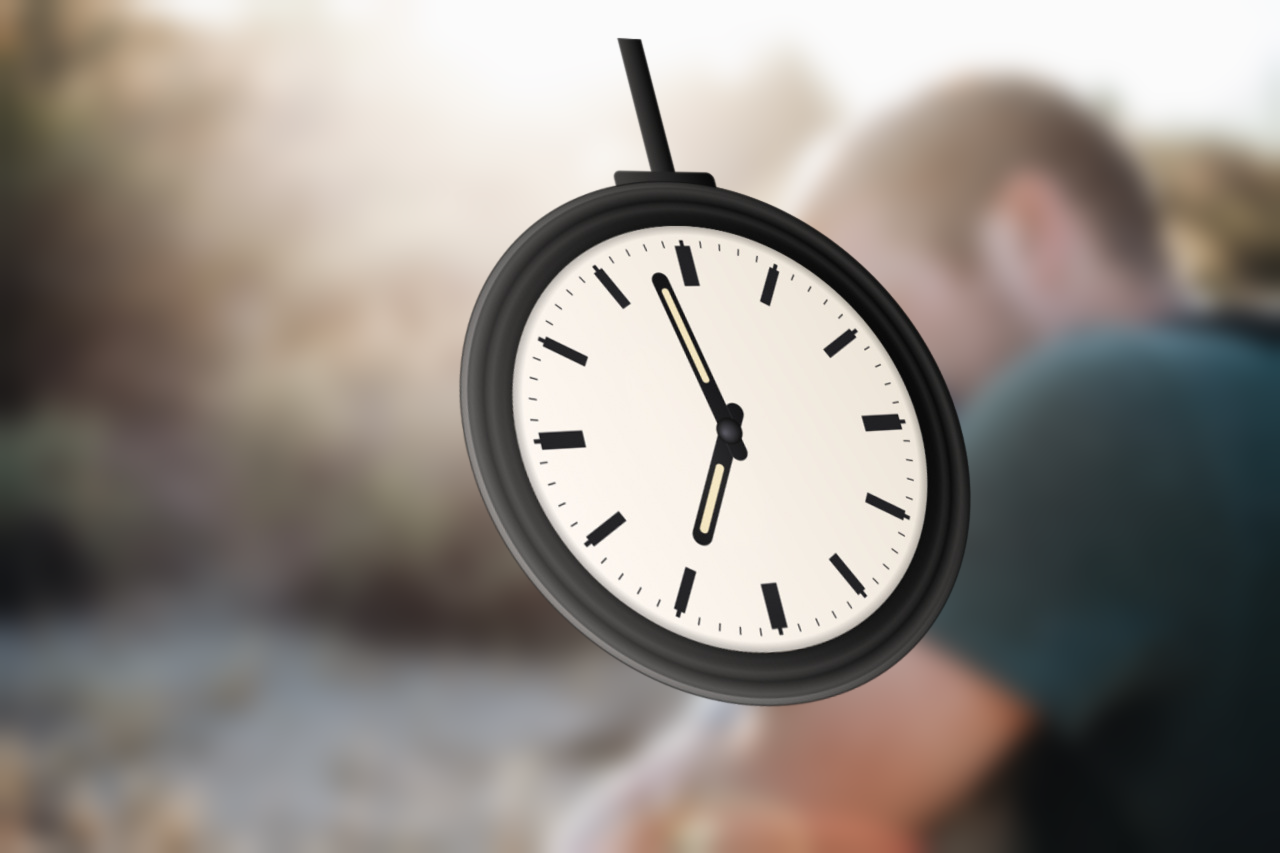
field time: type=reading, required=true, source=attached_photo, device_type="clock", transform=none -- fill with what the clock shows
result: 6:58
